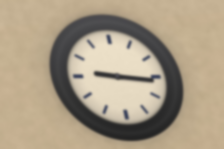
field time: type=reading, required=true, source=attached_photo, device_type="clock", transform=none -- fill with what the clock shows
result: 9:16
